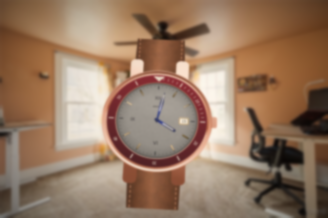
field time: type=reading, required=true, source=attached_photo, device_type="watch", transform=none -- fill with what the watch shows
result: 4:02
